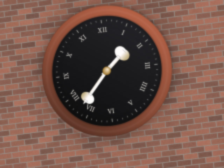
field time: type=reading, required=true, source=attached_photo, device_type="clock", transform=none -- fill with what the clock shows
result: 1:37
